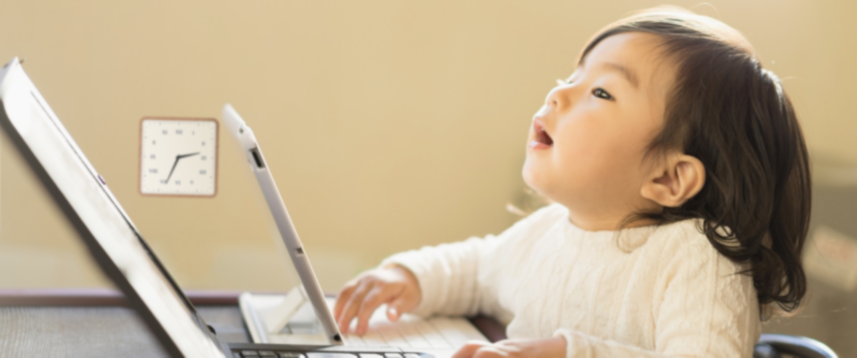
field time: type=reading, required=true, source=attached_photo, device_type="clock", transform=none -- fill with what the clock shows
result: 2:34
